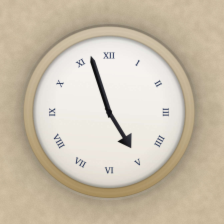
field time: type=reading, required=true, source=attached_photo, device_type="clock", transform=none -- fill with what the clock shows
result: 4:57
